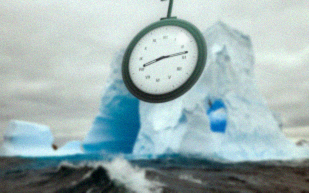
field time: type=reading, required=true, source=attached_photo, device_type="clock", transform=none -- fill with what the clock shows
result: 8:13
